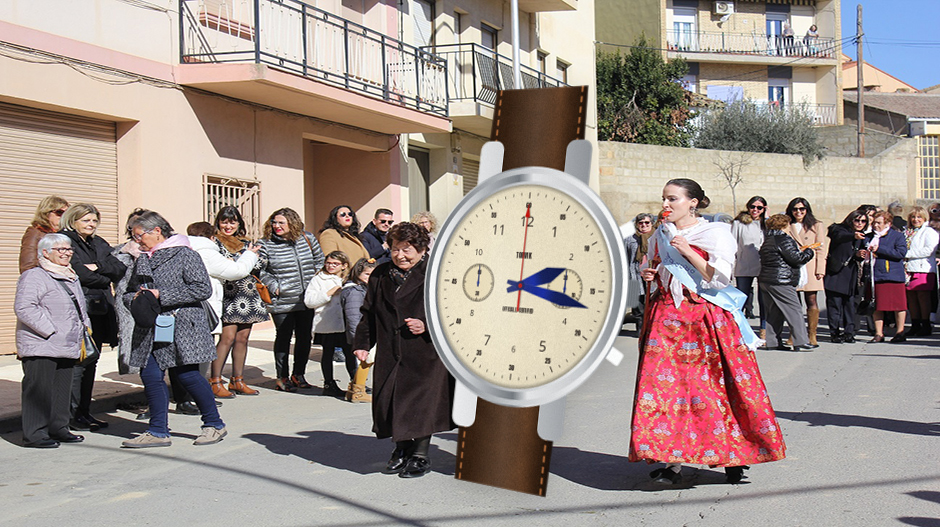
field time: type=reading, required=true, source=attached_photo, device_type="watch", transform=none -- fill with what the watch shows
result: 2:17
